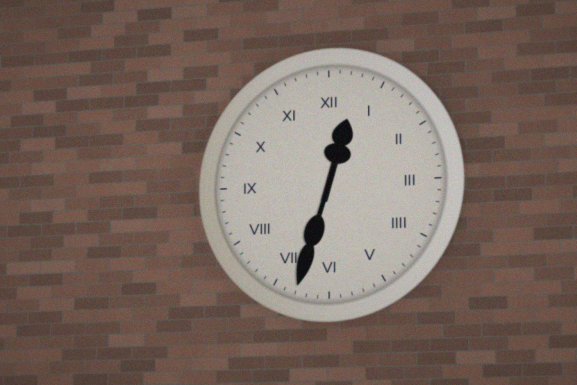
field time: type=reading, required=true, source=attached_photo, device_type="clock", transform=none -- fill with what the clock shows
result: 12:33
